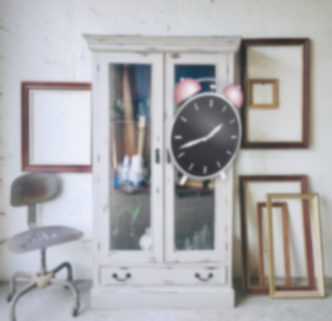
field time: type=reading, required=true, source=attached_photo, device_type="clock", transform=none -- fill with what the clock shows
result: 1:42
